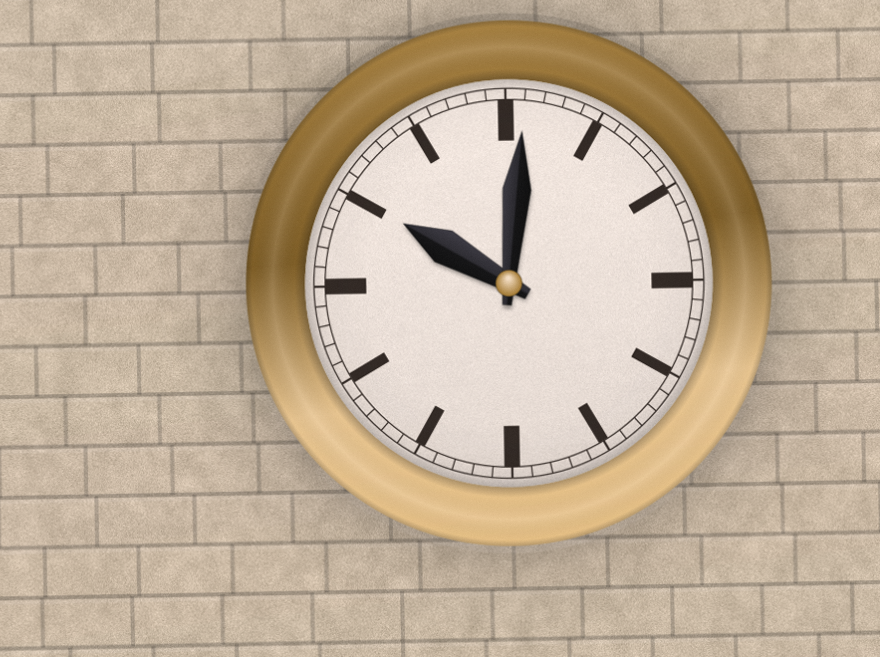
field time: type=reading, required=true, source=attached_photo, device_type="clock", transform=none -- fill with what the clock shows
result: 10:01
